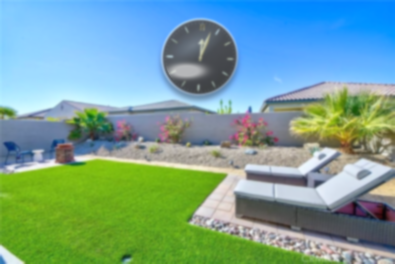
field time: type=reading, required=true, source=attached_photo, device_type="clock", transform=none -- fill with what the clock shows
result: 12:03
